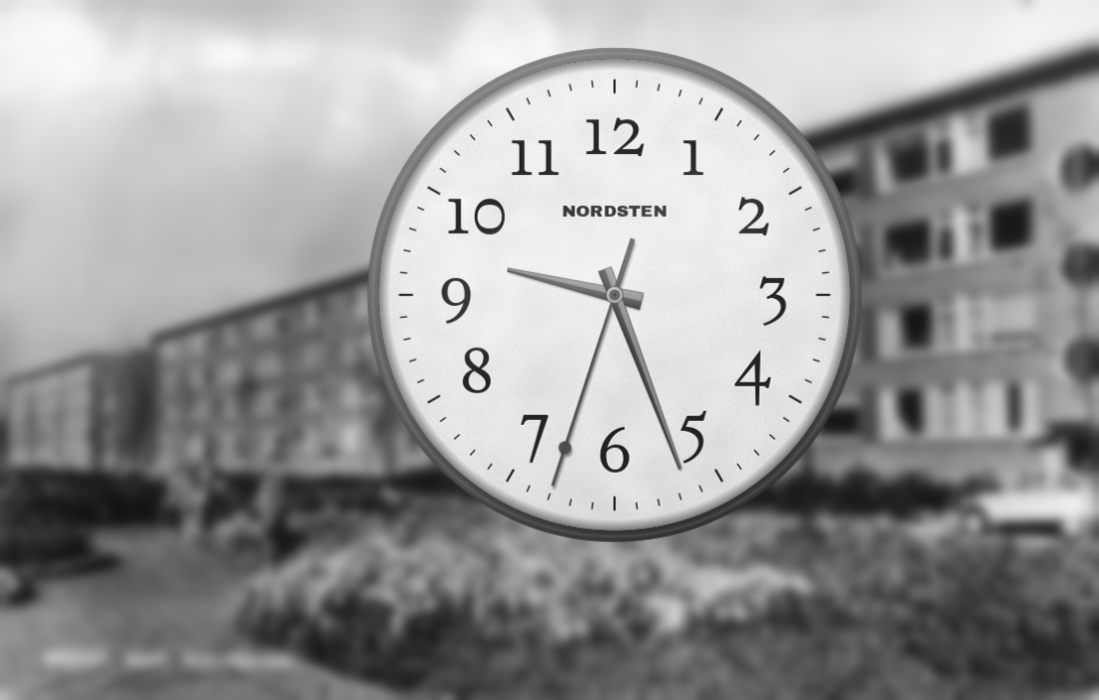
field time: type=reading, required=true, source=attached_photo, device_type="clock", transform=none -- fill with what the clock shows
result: 9:26:33
